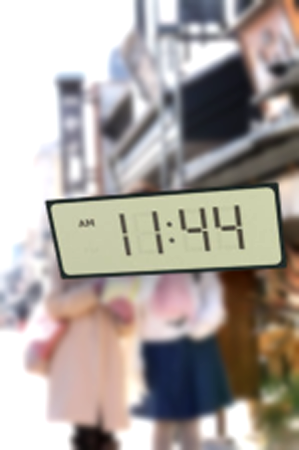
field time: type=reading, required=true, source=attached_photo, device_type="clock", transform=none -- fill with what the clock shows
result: 11:44
